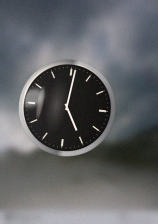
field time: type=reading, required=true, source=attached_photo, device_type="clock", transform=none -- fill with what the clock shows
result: 5:01
